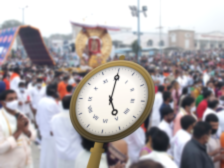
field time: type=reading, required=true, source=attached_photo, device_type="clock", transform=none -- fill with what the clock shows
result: 5:00
